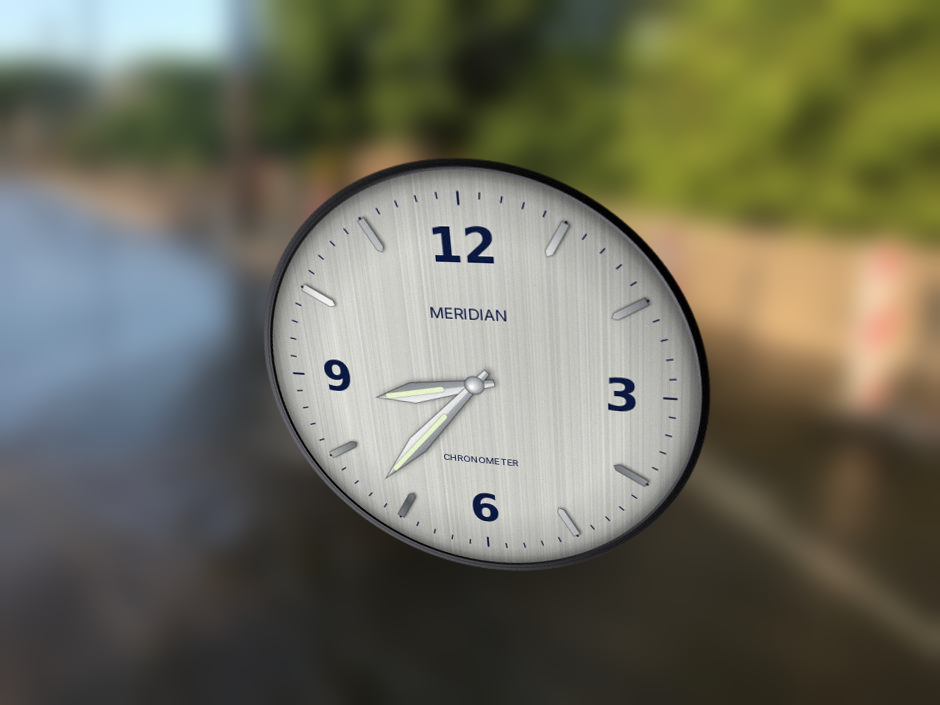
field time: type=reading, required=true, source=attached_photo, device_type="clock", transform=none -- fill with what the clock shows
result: 8:37
